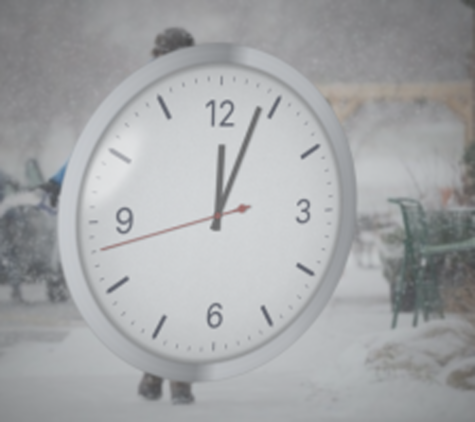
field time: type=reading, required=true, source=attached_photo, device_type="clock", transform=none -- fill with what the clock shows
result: 12:03:43
